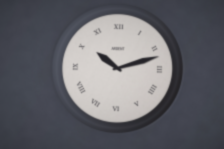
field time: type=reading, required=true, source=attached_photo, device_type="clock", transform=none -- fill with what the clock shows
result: 10:12
